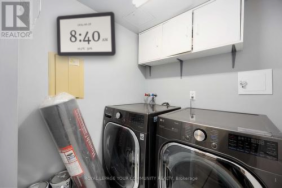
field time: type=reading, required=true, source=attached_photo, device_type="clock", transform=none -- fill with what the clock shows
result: 8:40
